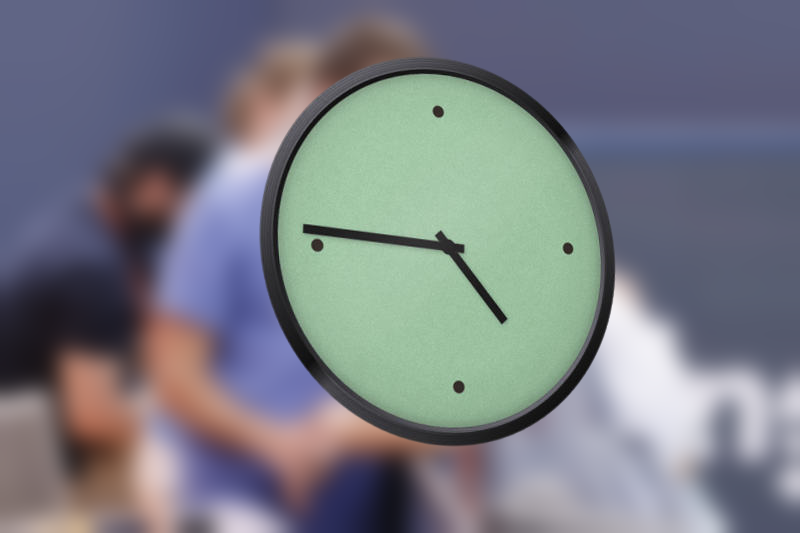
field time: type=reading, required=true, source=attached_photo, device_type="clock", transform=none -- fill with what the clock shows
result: 4:46
